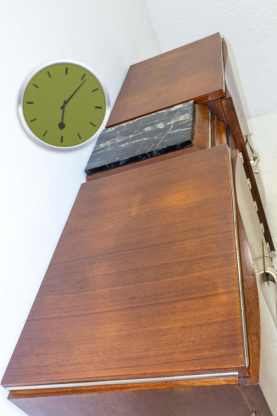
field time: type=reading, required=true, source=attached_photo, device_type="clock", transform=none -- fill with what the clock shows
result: 6:06
